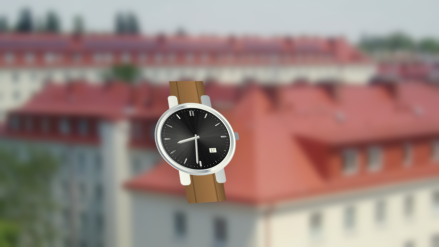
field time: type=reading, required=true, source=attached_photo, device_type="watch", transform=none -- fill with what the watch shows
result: 8:31
